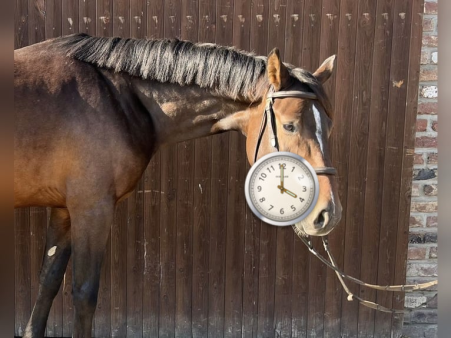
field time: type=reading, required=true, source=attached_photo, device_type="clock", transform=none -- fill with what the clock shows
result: 4:00
